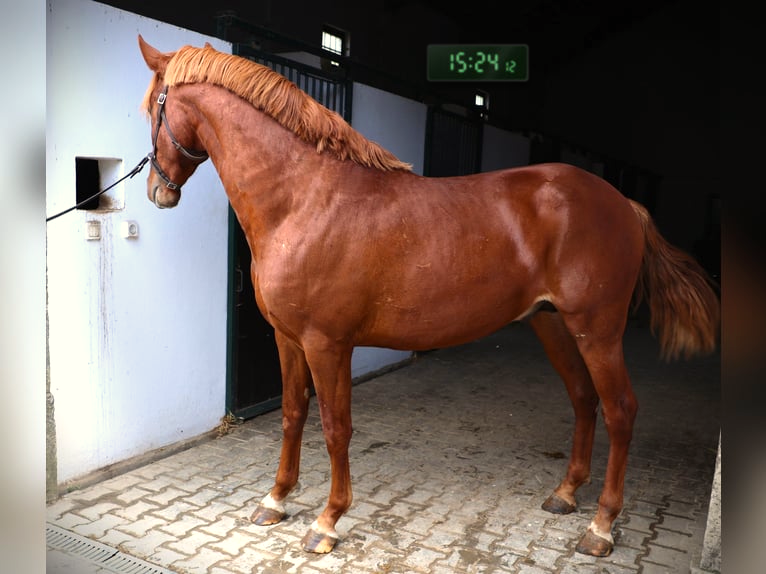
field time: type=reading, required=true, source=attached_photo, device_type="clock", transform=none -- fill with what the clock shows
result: 15:24:12
